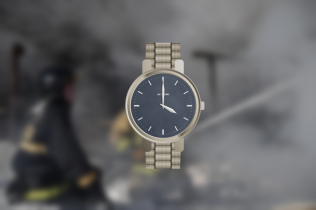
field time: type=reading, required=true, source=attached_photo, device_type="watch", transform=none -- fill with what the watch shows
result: 4:00
